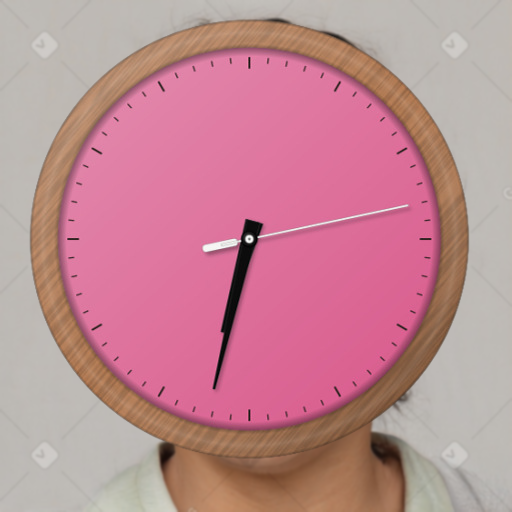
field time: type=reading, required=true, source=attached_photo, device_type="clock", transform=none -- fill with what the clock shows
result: 6:32:13
